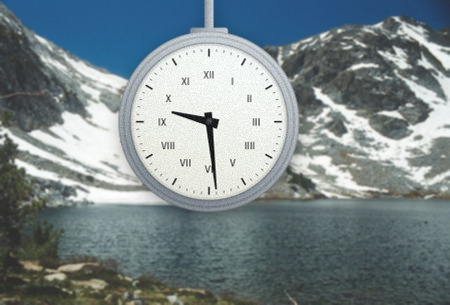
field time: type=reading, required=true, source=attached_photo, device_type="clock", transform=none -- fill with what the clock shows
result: 9:29
